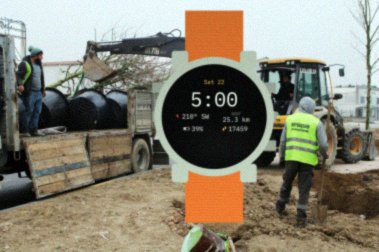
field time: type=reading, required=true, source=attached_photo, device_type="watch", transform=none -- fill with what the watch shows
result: 5:00
